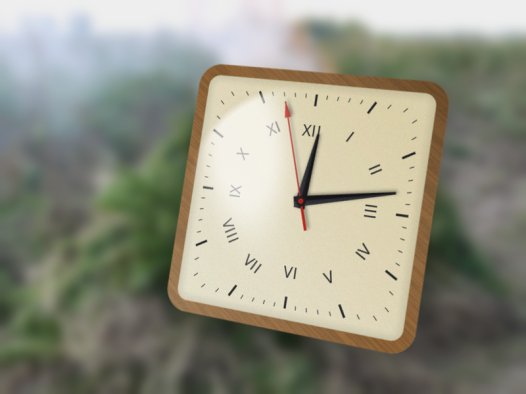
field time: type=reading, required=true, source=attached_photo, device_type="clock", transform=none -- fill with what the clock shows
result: 12:12:57
